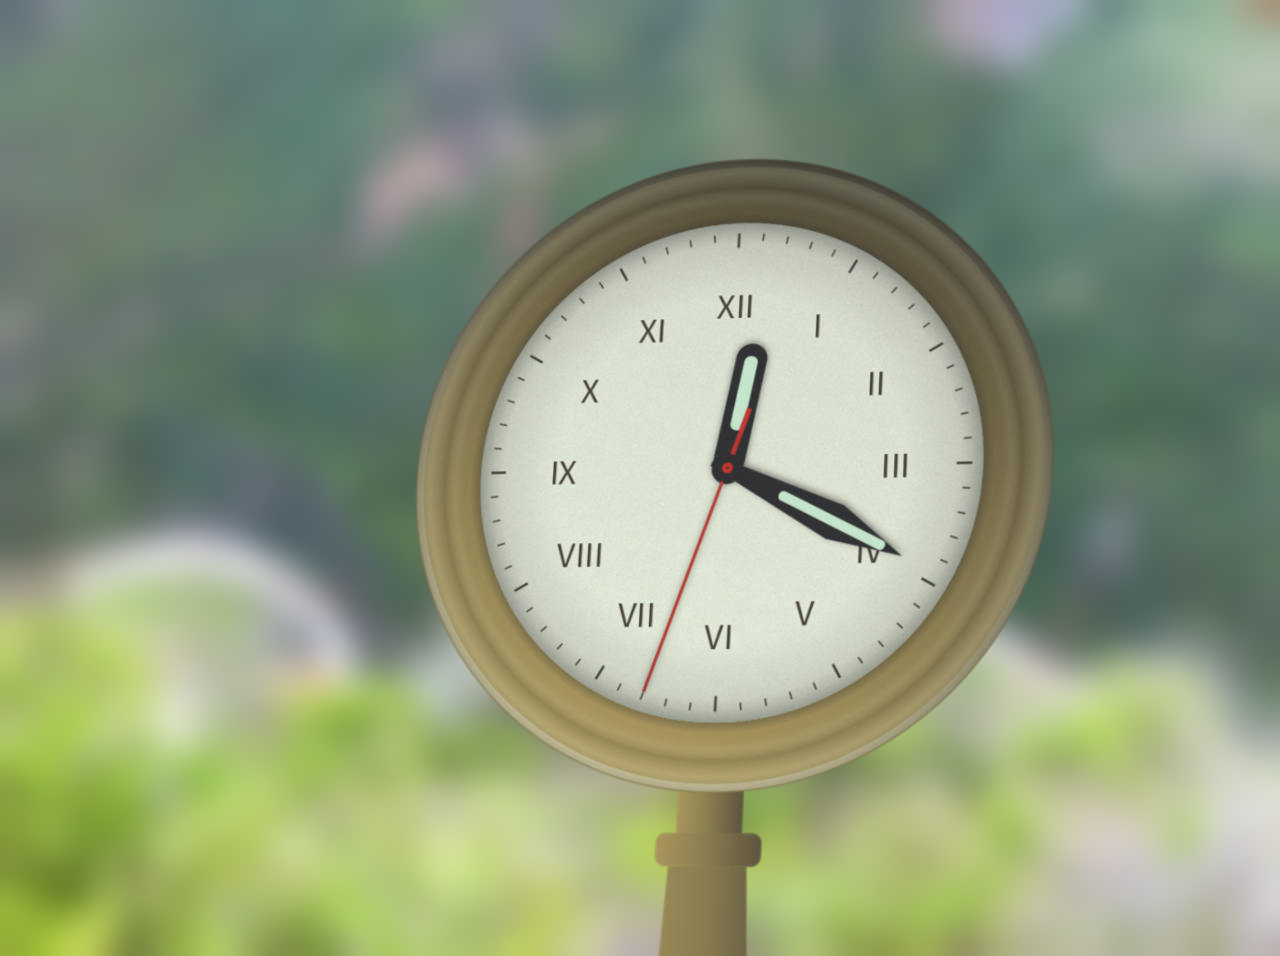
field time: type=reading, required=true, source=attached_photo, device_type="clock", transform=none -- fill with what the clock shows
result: 12:19:33
